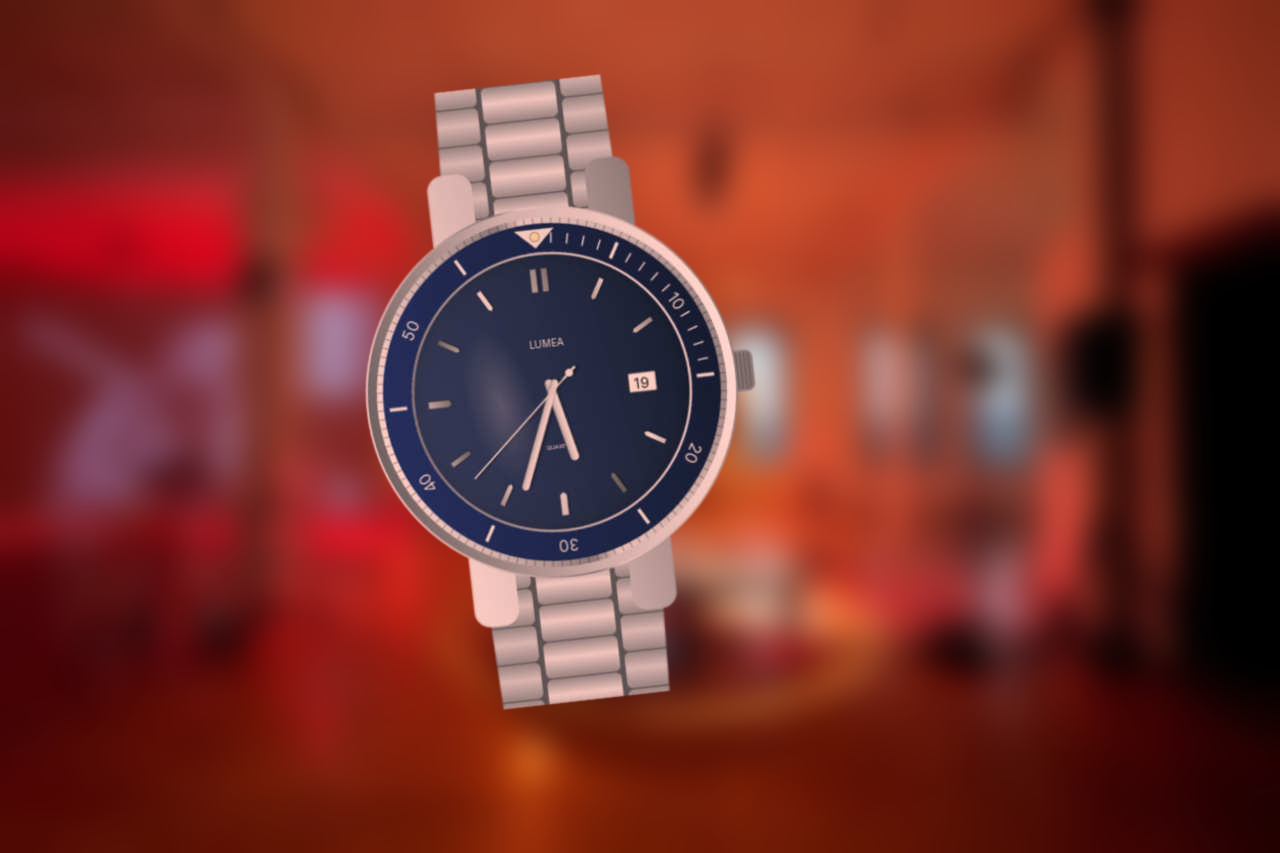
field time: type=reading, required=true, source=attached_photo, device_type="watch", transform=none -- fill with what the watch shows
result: 5:33:38
